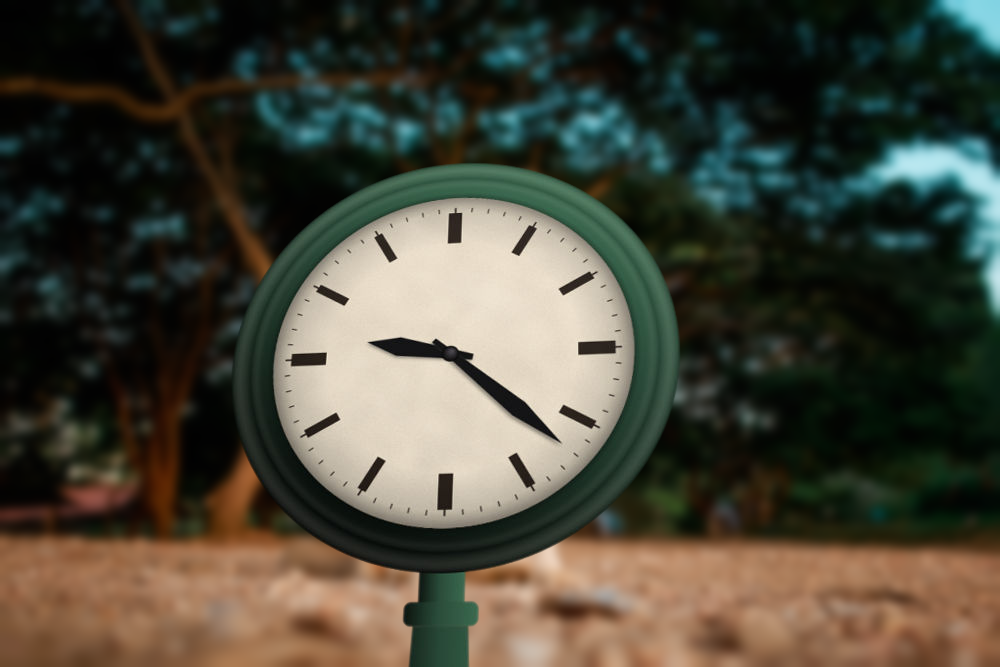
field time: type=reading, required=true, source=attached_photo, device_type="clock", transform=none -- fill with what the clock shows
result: 9:22
